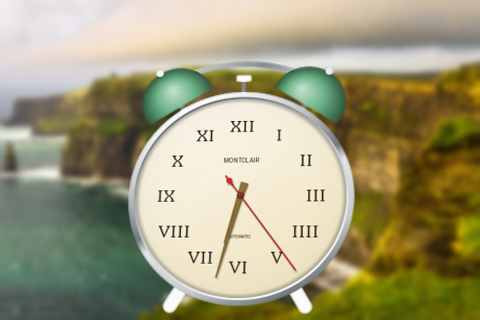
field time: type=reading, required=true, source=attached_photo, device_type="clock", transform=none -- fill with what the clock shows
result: 6:32:24
